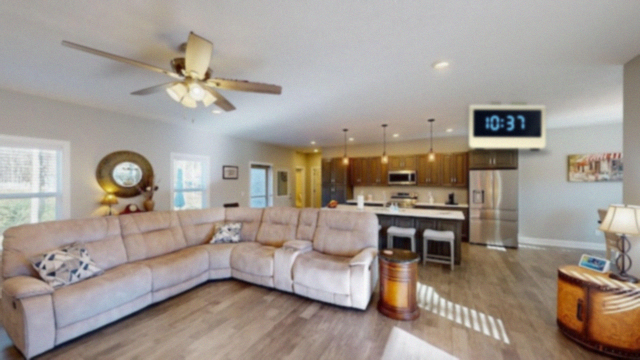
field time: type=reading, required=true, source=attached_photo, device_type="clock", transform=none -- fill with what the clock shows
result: 10:37
